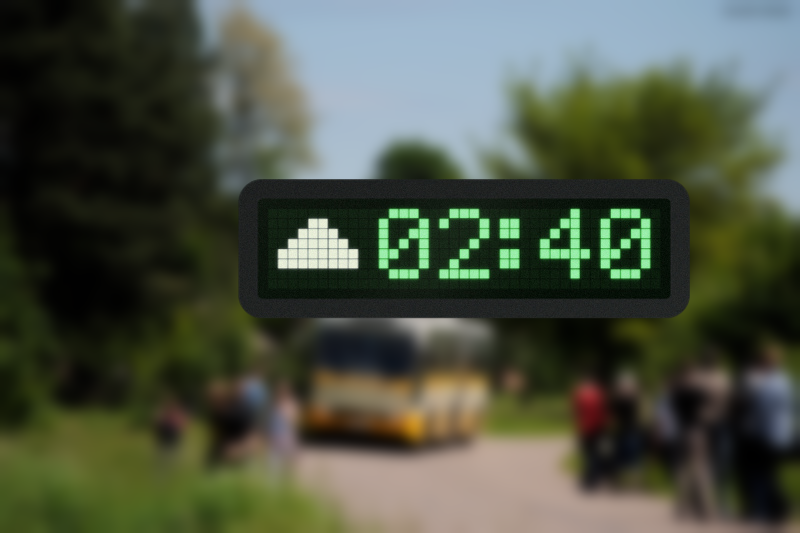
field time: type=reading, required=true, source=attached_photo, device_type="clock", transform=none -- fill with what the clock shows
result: 2:40
